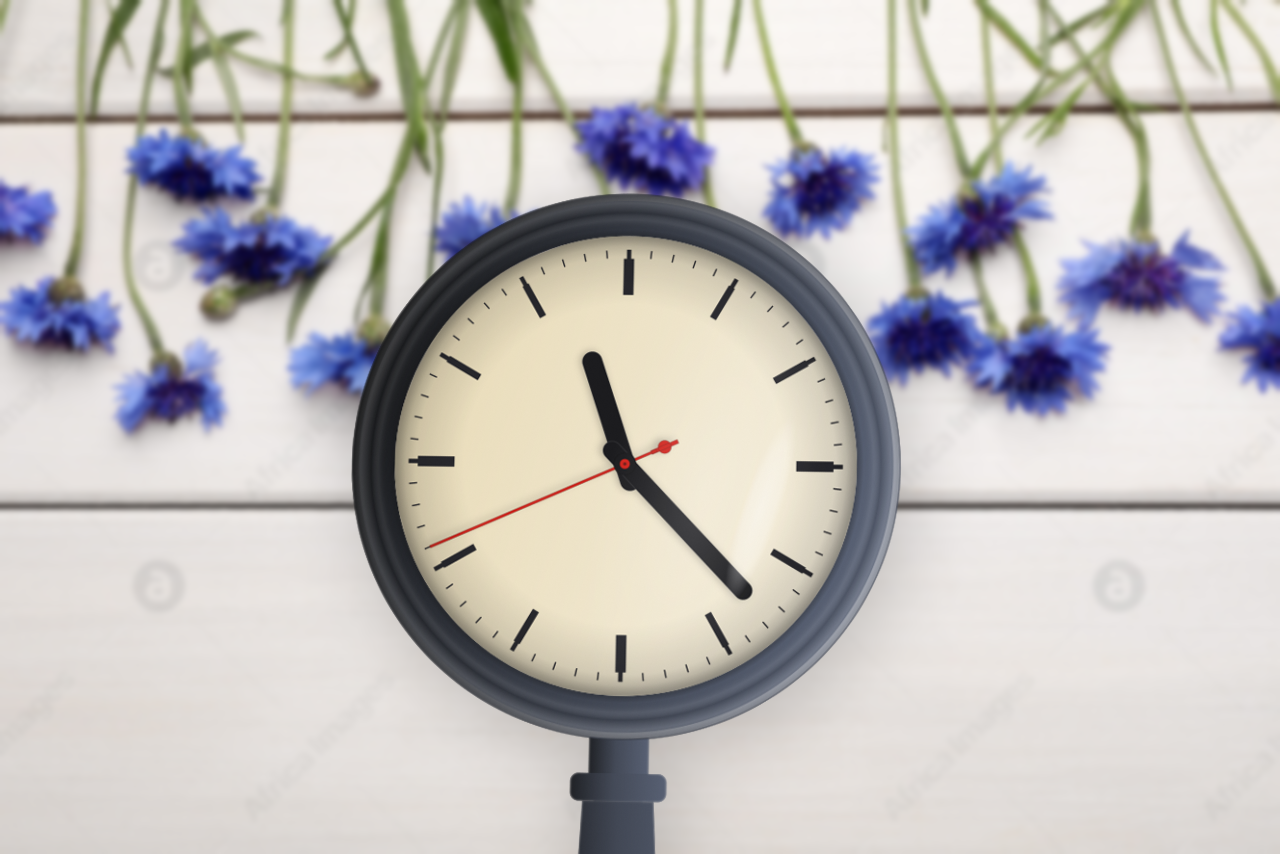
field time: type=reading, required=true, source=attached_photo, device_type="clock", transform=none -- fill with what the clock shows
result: 11:22:41
